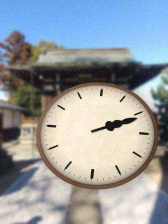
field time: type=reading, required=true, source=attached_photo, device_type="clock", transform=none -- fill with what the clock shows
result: 2:11
